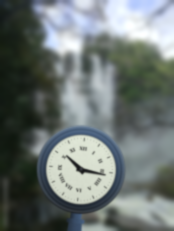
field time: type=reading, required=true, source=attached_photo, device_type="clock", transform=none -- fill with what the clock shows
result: 10:16
